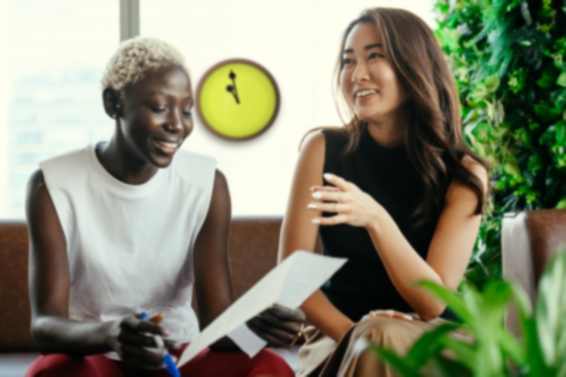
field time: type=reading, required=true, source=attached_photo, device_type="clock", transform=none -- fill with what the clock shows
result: 10:58
